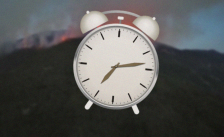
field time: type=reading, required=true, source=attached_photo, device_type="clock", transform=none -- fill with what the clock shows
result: 7:13
